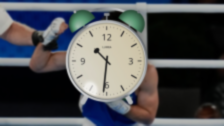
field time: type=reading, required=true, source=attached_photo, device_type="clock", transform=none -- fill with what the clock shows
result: 10:31
